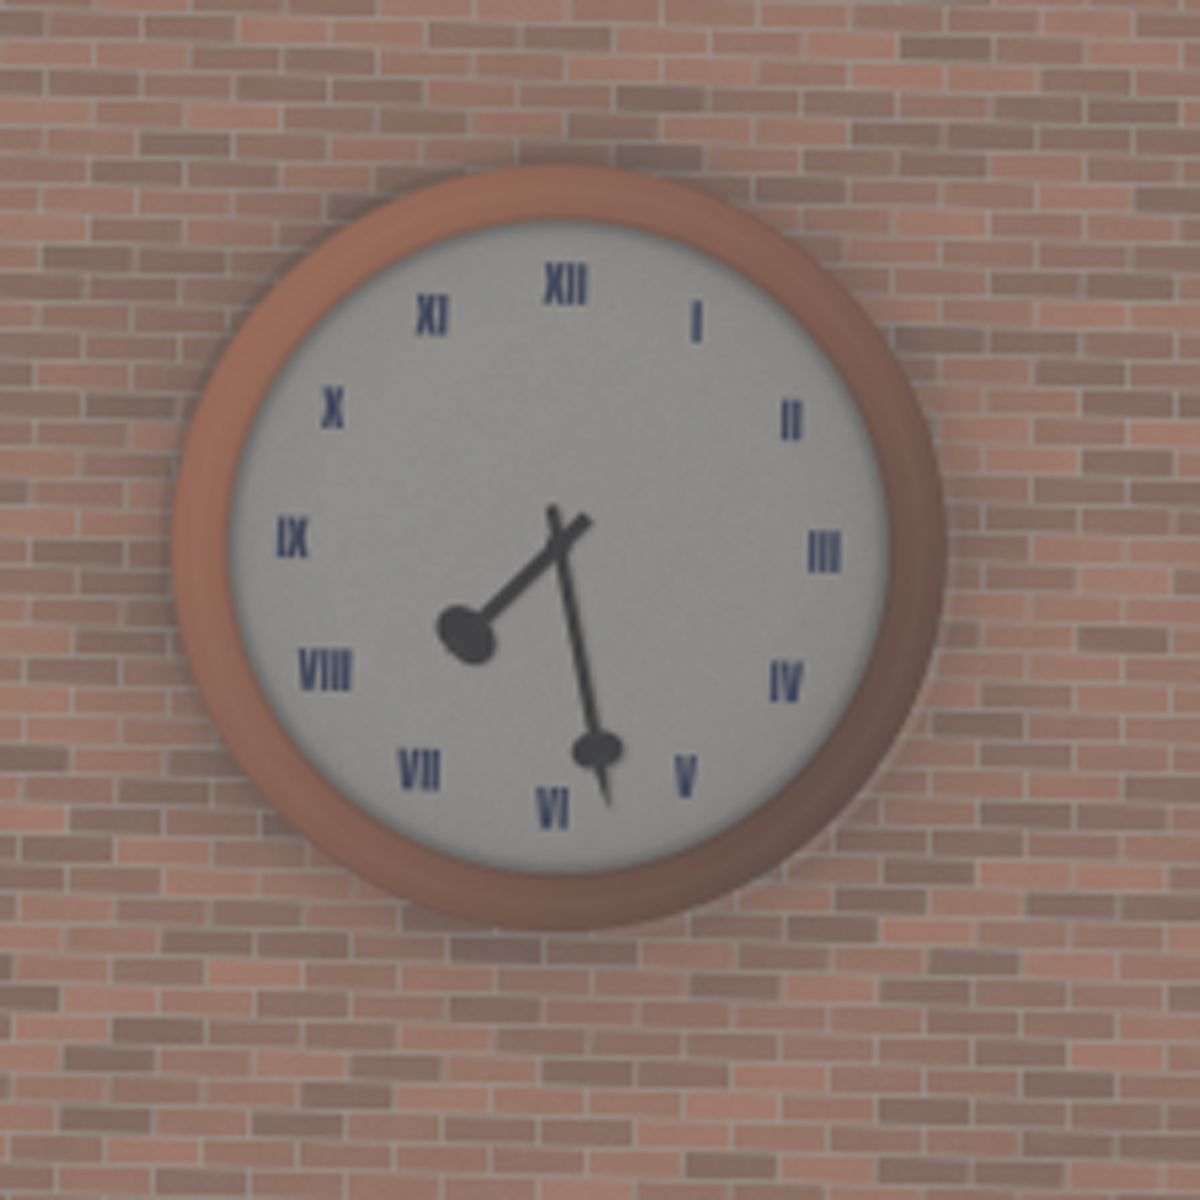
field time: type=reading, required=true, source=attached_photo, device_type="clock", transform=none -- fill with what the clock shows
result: 7:28
